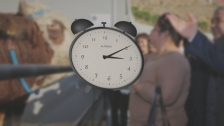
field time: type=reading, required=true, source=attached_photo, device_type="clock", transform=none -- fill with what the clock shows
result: 3:10
